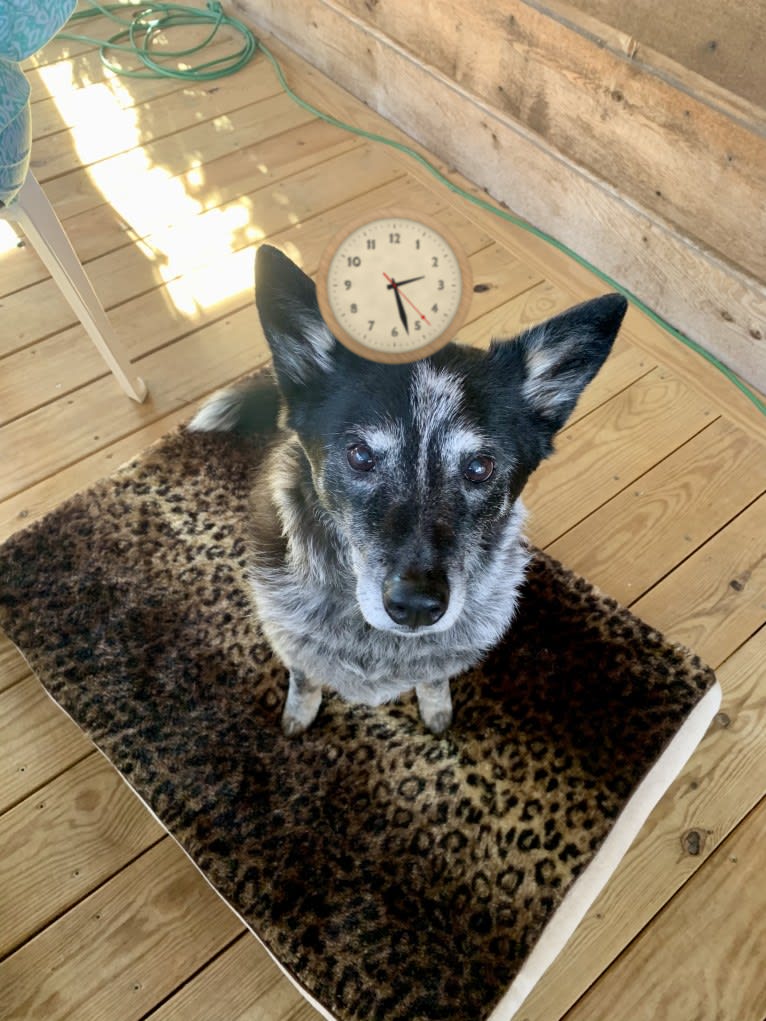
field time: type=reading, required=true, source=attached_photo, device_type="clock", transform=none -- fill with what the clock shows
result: 2:27:23
